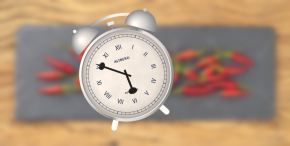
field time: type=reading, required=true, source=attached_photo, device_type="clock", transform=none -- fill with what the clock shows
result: 5:51
